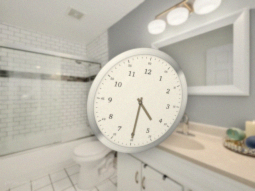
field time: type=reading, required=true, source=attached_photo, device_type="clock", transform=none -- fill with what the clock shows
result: 4:30
